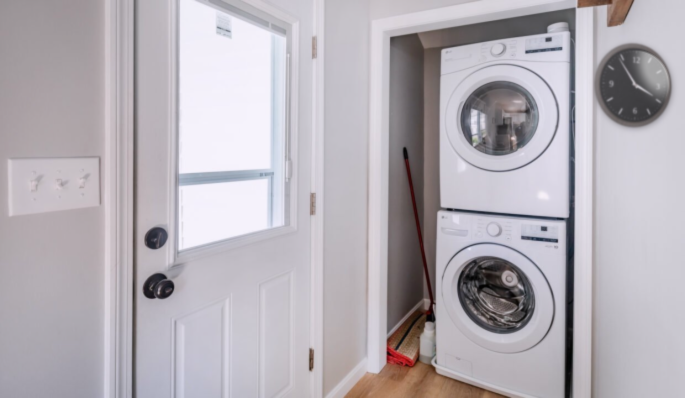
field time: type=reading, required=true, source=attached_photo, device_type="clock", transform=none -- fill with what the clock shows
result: 3:54
